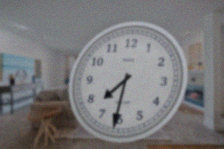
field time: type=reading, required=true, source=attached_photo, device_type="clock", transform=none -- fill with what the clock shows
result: 7:31
